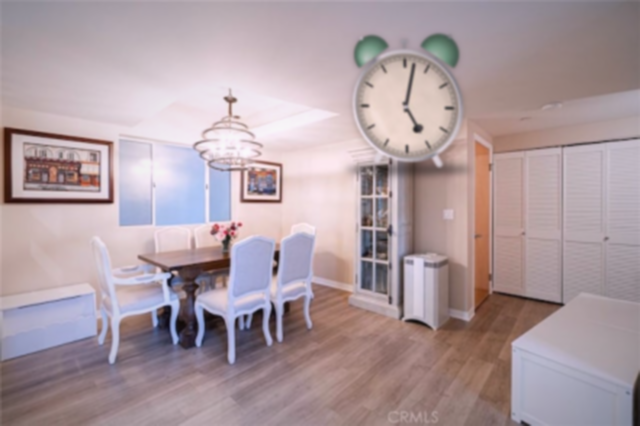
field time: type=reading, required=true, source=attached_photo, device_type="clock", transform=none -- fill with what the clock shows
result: 5:02
